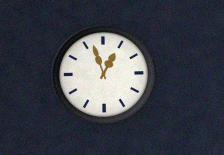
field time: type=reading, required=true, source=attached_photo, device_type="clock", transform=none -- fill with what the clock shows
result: 12:57
